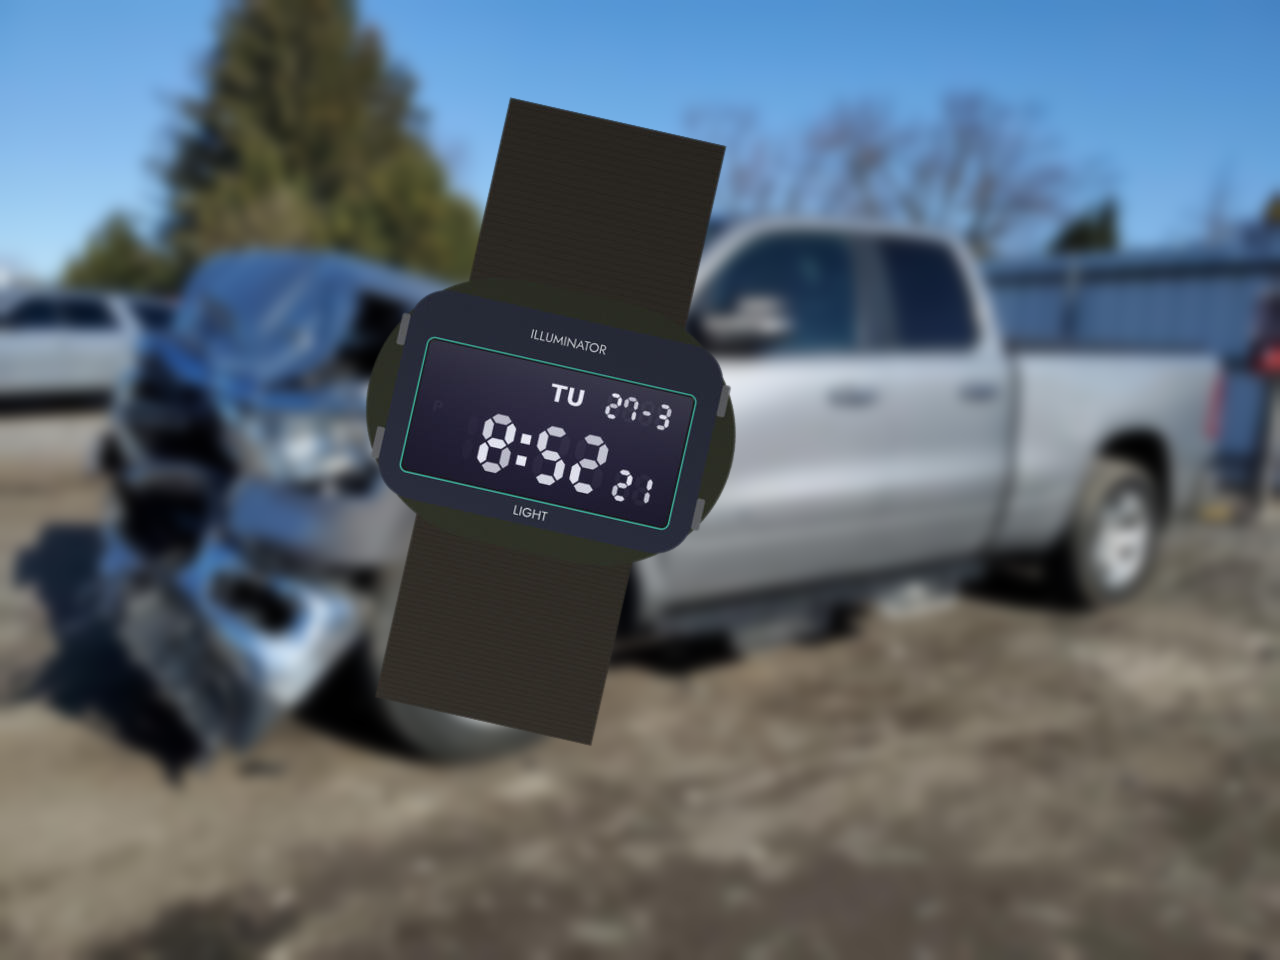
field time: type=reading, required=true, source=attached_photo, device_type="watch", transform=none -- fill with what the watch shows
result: 8:52:21
